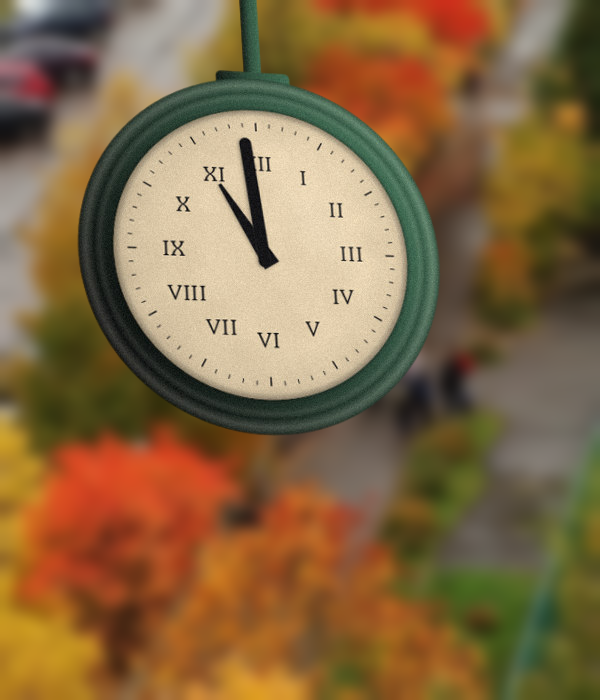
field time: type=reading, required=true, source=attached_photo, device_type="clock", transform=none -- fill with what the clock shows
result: 10:59
